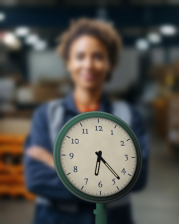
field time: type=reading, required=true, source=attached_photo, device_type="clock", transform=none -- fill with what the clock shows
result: 6:23
